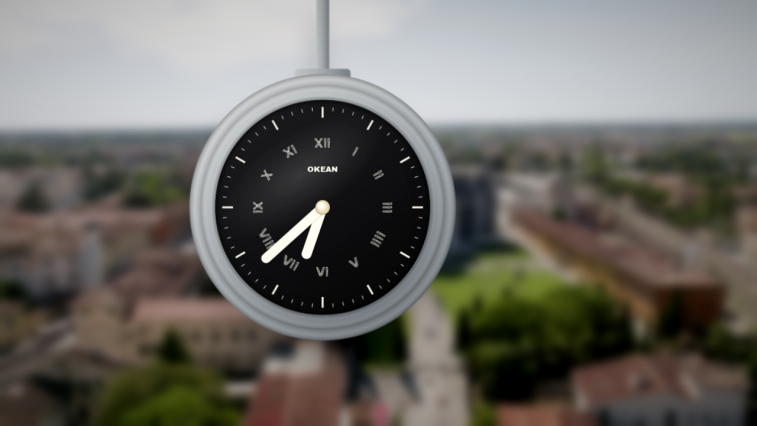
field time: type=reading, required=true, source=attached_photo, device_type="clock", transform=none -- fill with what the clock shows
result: 6:38
